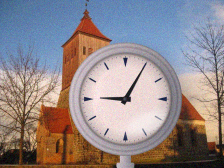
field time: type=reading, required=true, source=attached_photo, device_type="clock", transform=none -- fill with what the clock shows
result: 9:05
